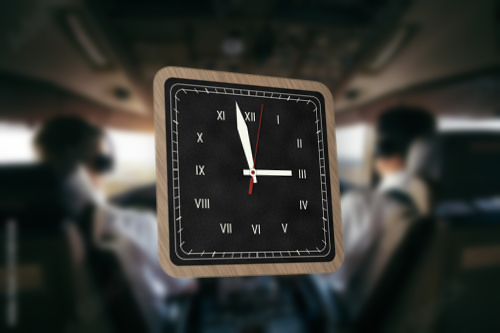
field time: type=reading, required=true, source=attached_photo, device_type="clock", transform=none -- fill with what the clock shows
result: 2:58:02
